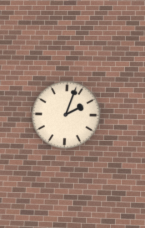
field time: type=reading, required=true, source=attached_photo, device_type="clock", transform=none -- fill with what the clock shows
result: 2:03
